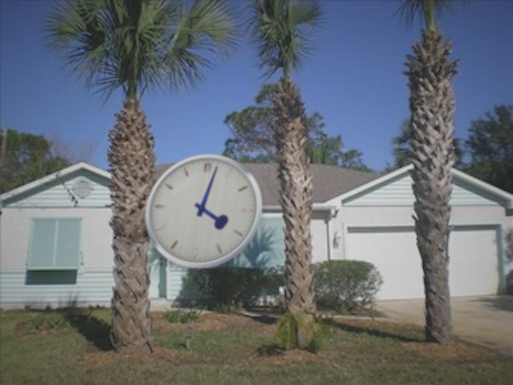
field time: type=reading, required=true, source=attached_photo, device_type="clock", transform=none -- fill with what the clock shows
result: 4:02
